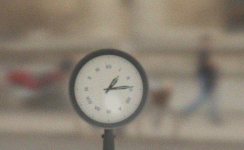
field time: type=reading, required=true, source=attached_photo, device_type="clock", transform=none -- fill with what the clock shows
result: 1:14
